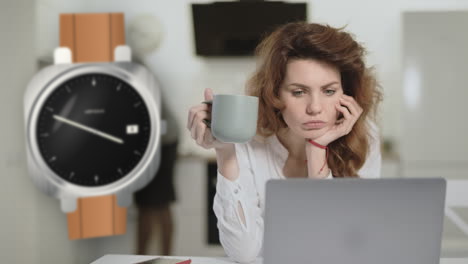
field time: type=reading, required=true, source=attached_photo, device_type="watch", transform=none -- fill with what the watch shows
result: 3:49
